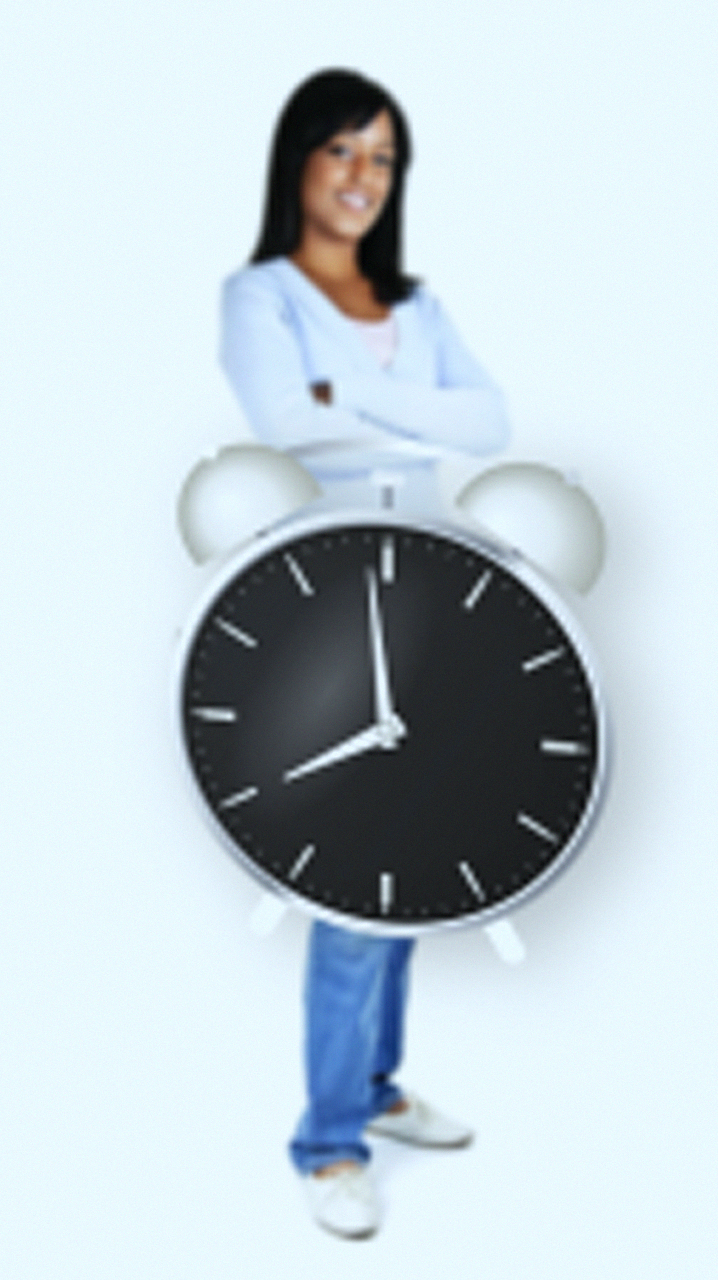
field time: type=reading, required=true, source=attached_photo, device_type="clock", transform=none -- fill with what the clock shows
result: 7:59
